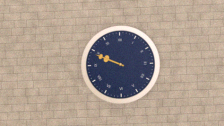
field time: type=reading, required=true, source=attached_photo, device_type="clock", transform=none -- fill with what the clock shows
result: 9:49
